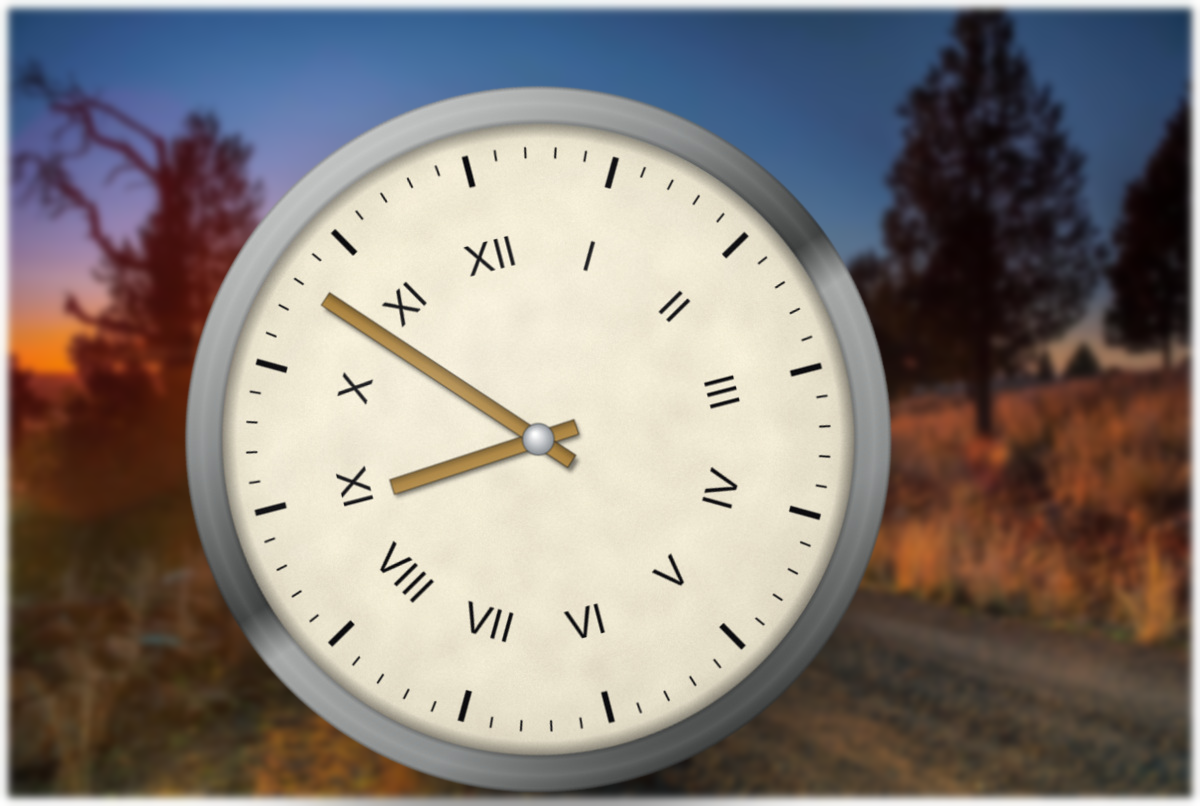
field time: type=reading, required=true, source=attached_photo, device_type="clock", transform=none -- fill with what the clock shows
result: 8:53
